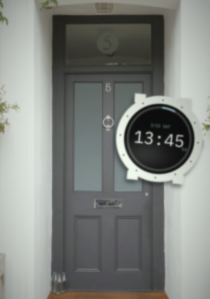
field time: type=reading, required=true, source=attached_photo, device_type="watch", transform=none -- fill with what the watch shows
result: 13:45
